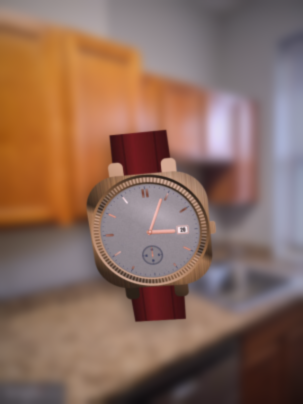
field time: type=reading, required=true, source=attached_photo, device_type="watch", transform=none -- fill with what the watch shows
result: 3:04
